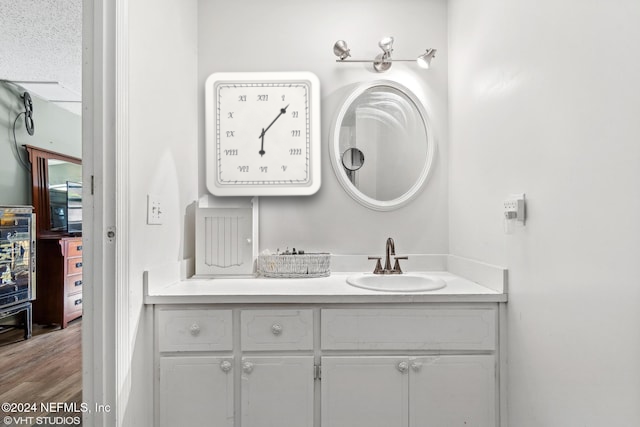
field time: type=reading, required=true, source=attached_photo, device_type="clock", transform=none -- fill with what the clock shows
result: 6:07
